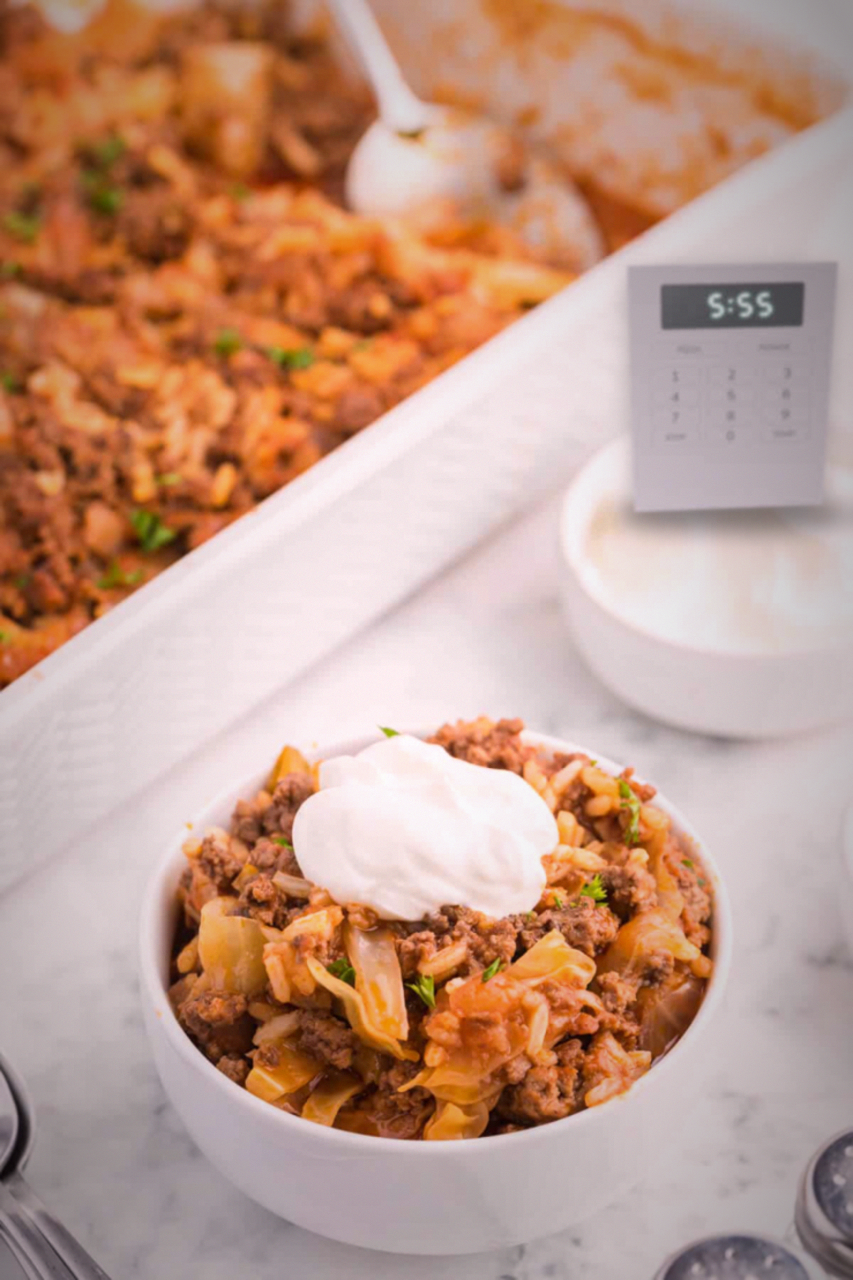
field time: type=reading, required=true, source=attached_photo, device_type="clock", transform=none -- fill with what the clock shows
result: 5:55
